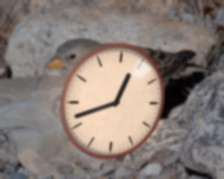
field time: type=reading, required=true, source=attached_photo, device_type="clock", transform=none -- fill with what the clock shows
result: 12:42
